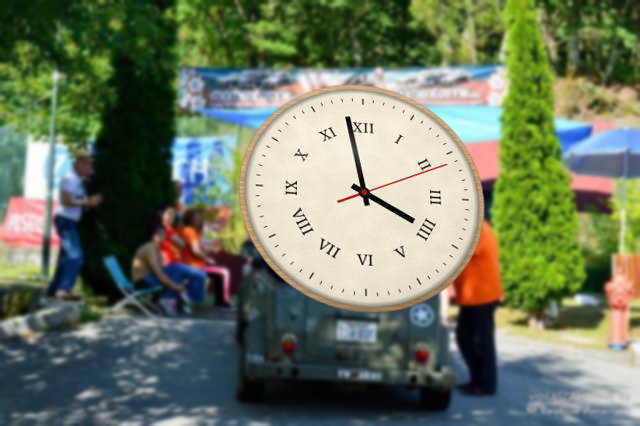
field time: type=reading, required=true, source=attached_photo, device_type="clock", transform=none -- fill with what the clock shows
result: 3:58:11
